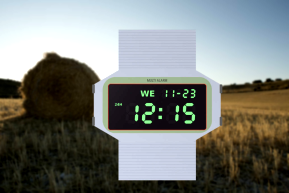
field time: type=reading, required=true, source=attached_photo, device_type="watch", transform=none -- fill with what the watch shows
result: 12:15
